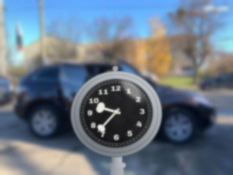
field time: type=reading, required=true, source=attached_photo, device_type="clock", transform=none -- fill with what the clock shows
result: 9:37
